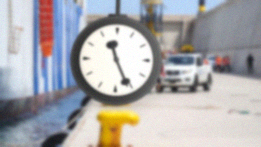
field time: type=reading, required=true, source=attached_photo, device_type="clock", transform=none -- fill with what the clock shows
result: 11:26
